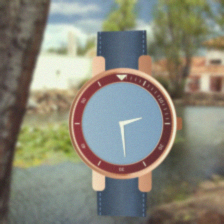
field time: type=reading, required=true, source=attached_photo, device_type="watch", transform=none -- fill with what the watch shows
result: 2:29
